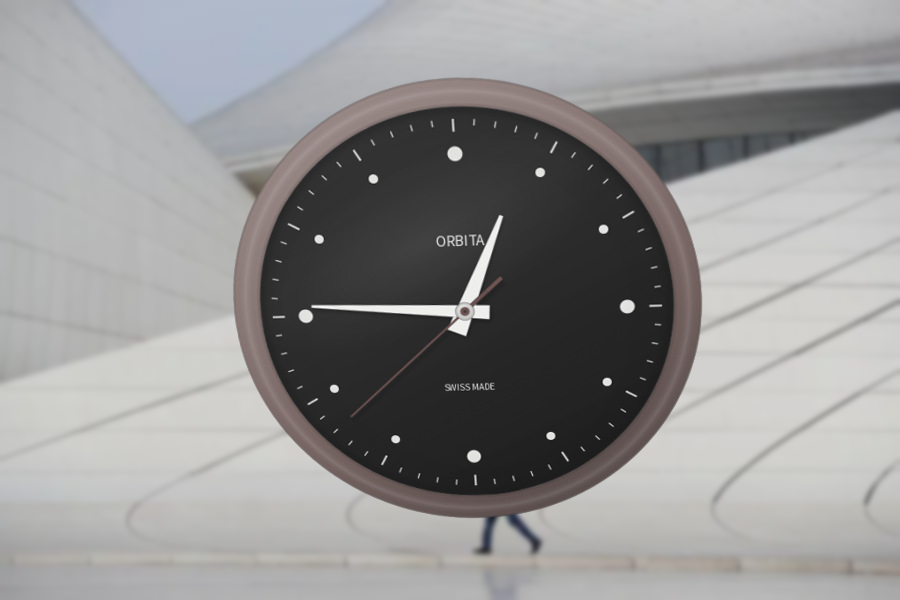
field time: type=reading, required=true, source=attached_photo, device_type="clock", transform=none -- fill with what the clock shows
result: 12:45:38
